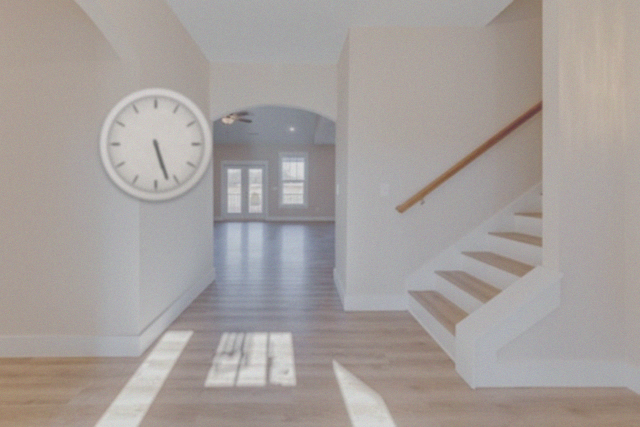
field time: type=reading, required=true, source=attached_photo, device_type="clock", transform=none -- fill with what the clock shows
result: 5:27
